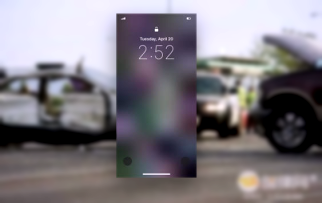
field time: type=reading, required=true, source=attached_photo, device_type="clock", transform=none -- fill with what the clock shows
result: 2:52
